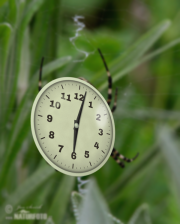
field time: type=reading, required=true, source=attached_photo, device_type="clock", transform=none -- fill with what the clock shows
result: 6:02
